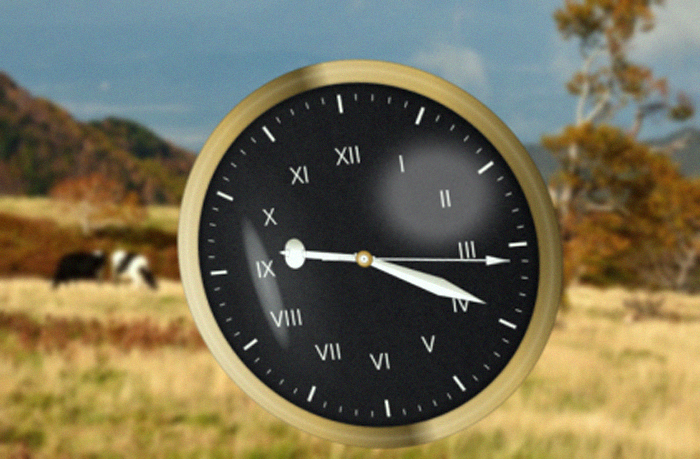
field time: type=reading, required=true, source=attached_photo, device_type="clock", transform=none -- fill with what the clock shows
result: 9:19:16
